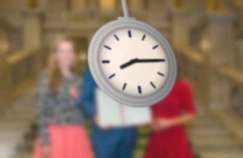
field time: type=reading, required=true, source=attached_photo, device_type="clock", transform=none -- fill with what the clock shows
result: 8:15
